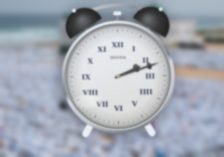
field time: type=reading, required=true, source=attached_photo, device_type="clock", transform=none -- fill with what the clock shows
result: 2:12
